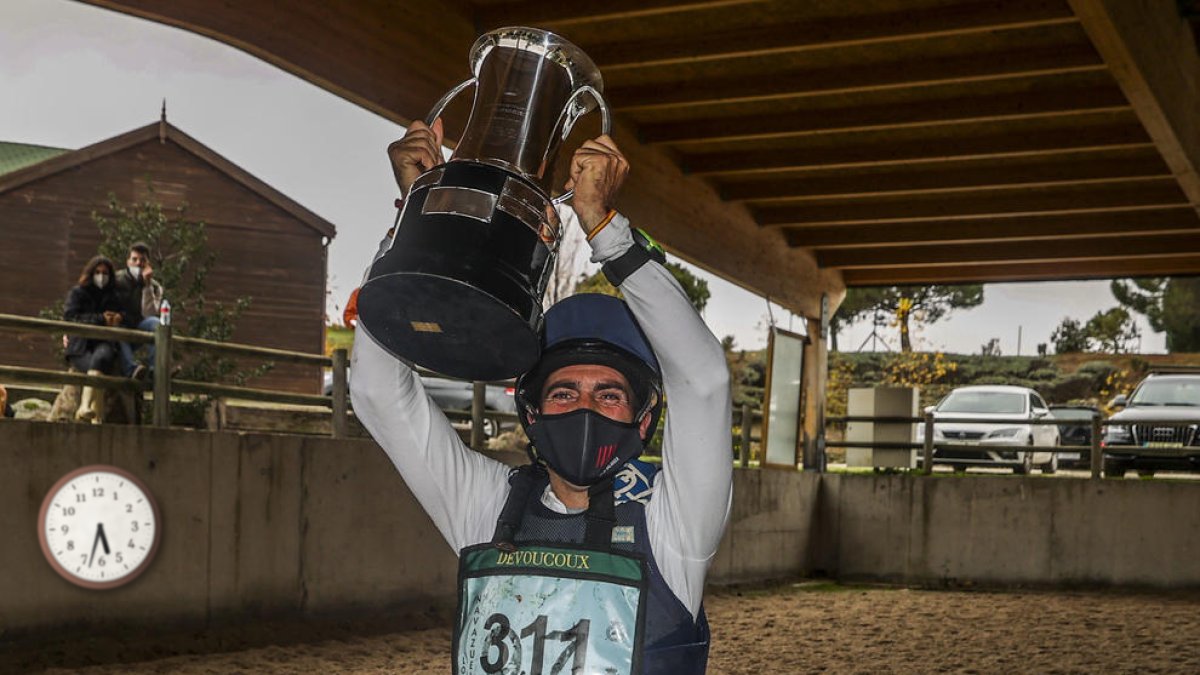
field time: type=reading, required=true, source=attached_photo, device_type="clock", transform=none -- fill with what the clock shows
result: 5:33
